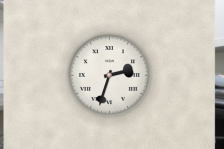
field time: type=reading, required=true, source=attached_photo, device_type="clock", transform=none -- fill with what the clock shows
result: 2:33
